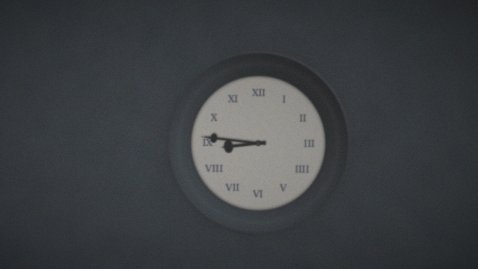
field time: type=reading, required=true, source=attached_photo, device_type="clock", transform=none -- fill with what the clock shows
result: 8:46
